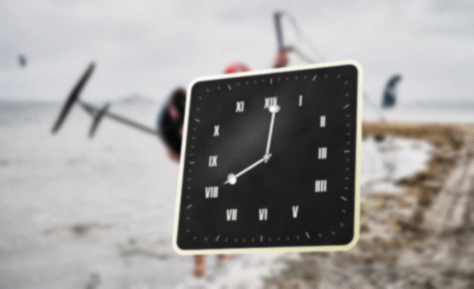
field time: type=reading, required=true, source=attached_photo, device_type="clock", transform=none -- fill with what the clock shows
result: 8:01
